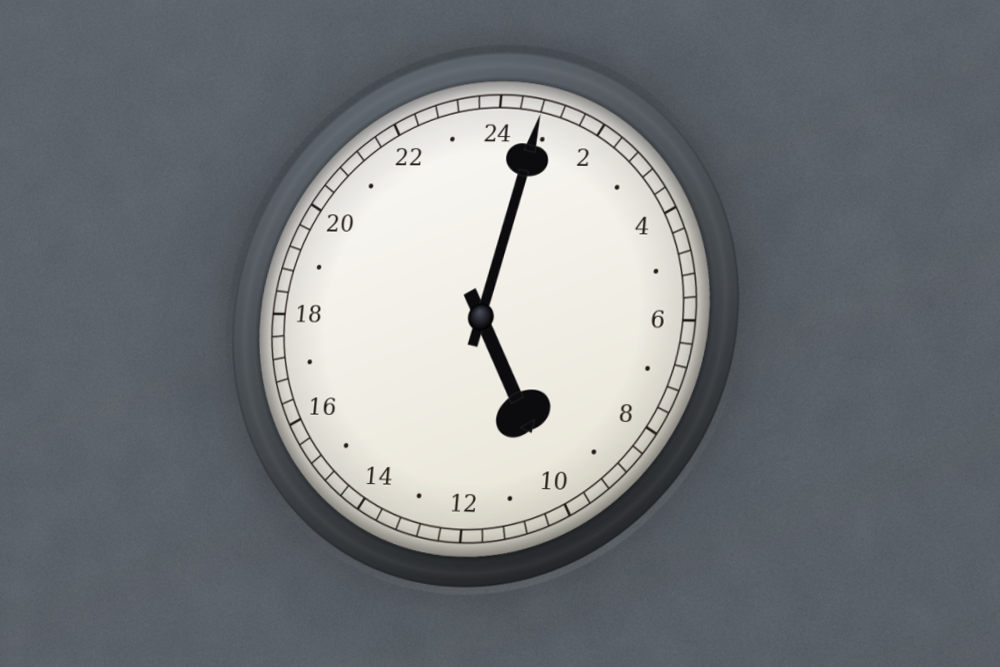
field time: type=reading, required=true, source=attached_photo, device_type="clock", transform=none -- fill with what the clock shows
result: 10:02
